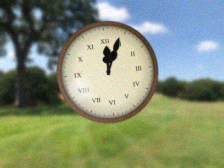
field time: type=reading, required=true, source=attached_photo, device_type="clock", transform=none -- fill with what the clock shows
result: 12:04
